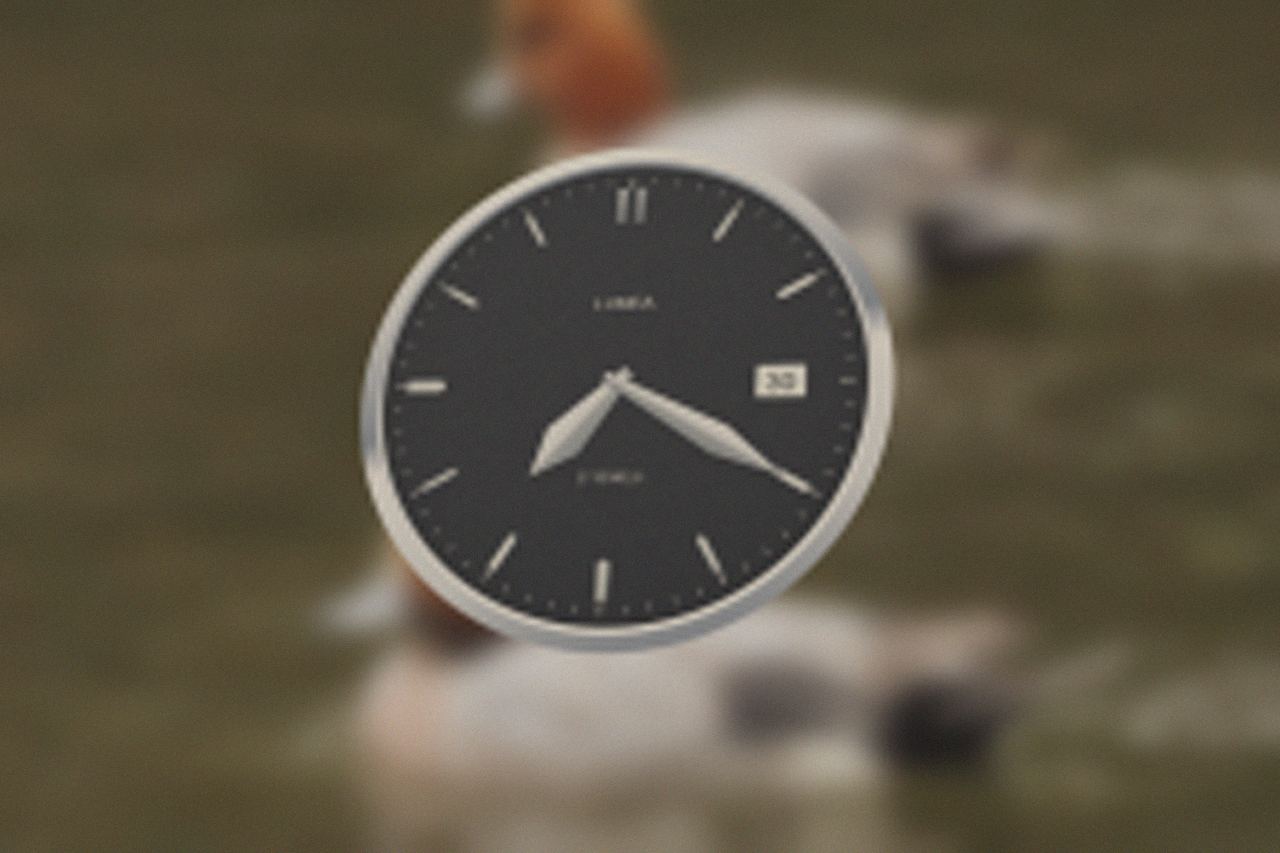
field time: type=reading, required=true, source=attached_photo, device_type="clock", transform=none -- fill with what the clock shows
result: 7:20
